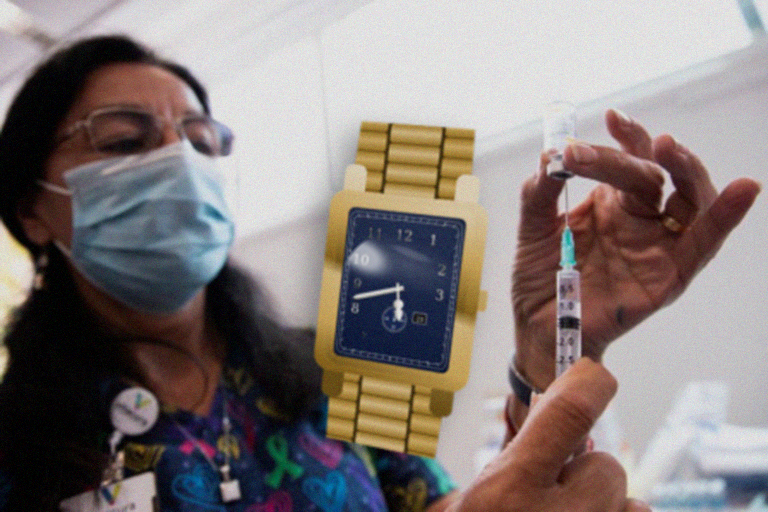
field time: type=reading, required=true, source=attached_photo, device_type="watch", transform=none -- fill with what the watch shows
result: 5:42
